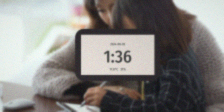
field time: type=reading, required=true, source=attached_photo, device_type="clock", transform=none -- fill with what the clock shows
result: 1:36
